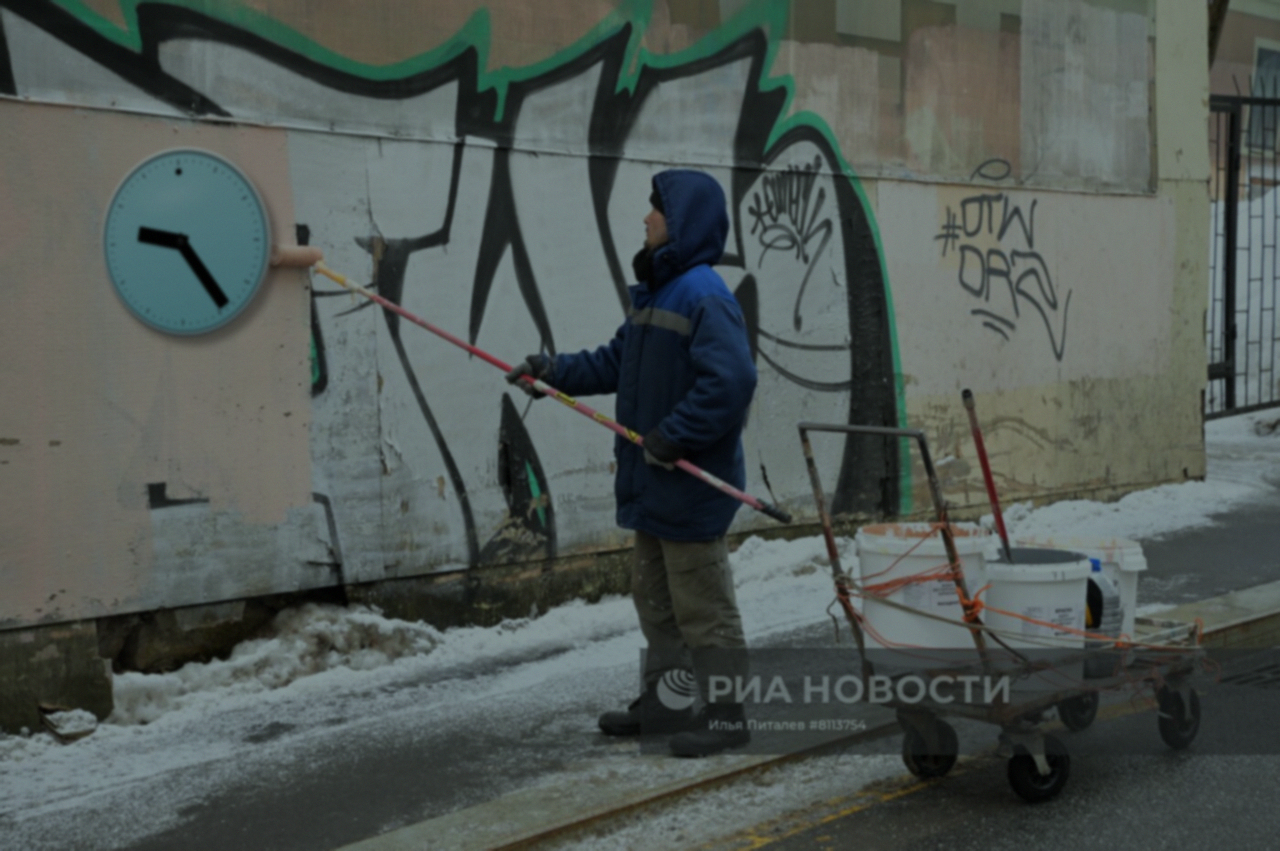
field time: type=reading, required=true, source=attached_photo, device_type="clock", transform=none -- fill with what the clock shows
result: 9:24
